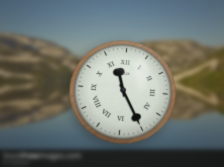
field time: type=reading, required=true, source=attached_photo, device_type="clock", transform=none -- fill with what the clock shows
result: 11:25
